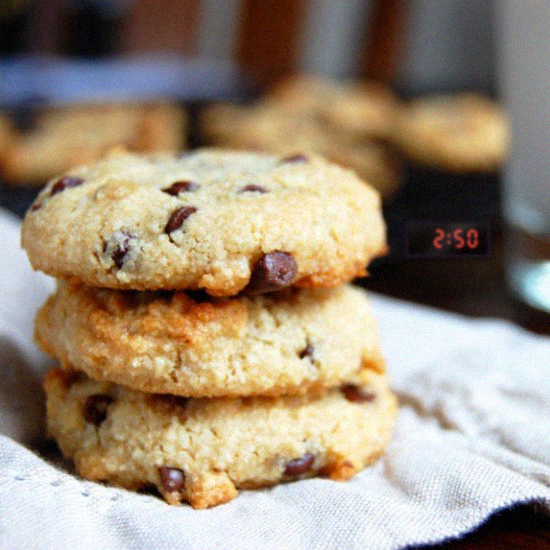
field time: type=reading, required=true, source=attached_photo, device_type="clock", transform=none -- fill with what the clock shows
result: 2:50
